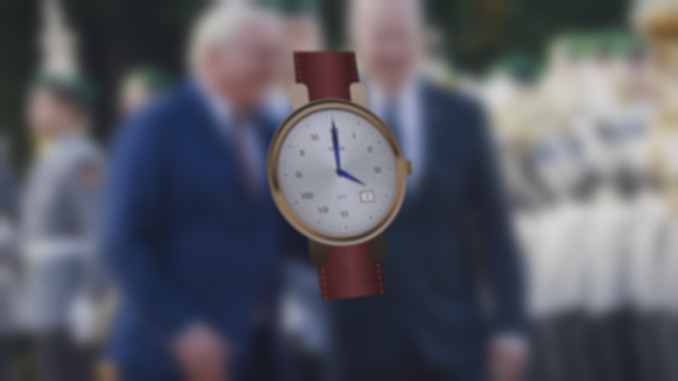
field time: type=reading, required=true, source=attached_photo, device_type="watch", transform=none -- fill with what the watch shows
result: 4:00
